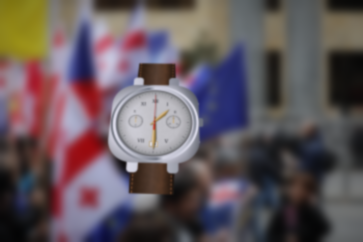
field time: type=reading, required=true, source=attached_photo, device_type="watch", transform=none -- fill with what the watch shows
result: 1:30
